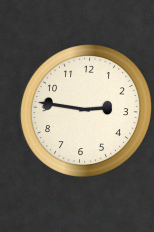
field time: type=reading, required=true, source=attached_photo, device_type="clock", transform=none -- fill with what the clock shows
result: 2:46
